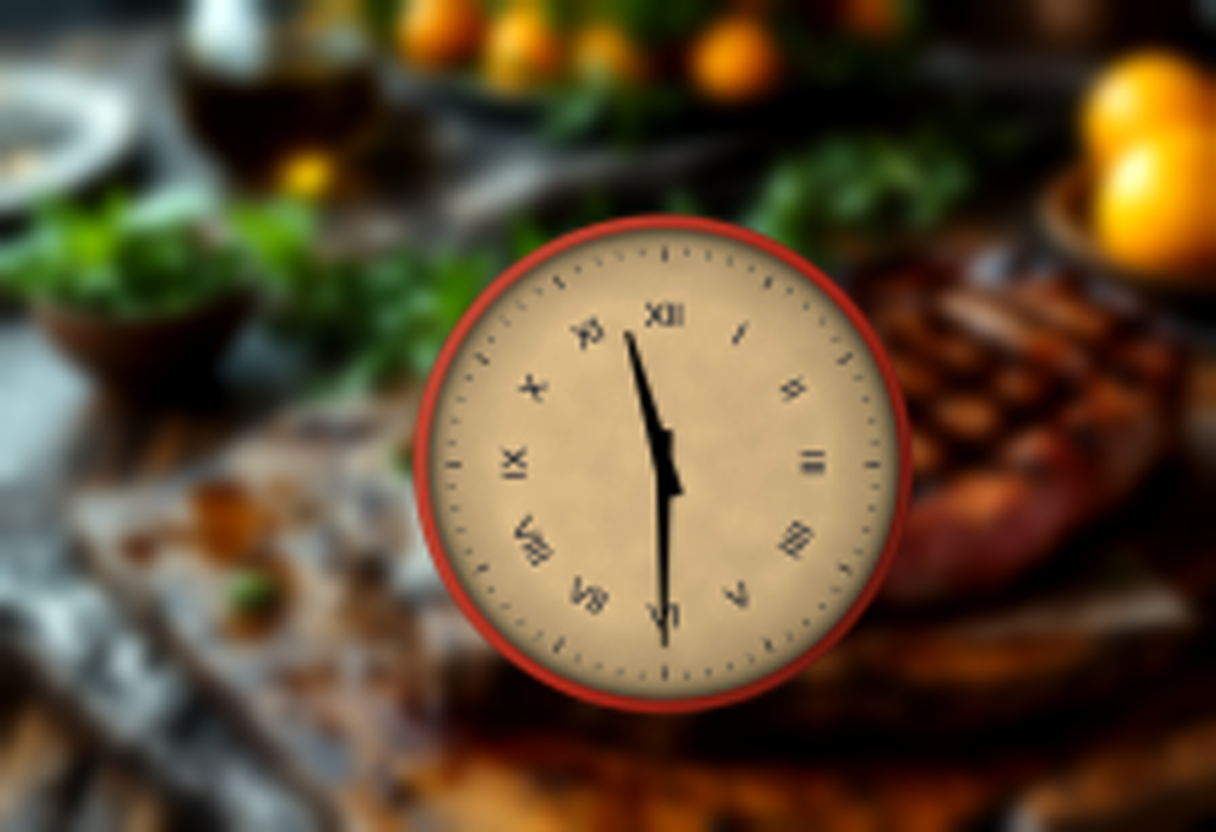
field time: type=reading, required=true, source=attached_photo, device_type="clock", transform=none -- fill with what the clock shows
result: 11:30
